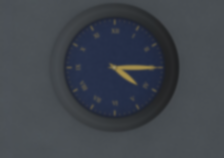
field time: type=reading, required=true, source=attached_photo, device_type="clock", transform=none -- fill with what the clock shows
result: 4:15
